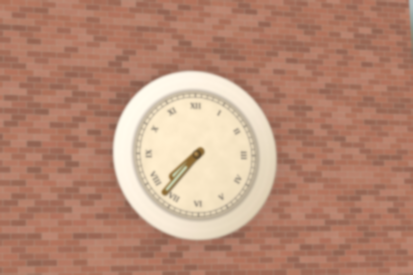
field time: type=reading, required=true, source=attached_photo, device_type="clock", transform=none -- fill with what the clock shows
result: 7:37
